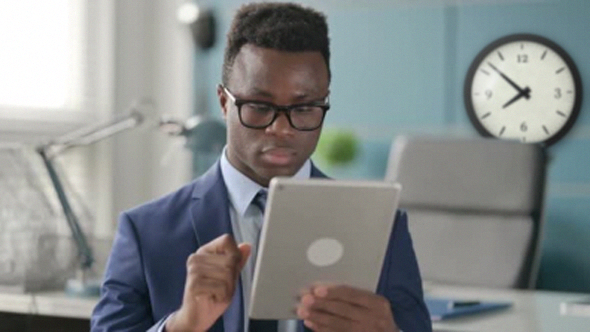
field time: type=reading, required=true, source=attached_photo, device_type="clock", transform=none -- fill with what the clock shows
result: 7:52
